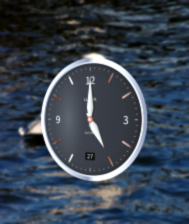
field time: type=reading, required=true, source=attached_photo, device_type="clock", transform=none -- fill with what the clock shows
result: 5:00
